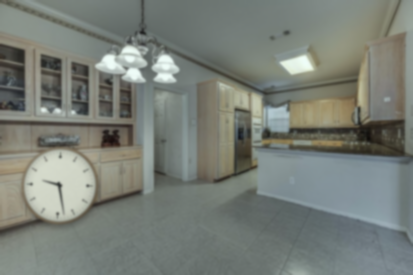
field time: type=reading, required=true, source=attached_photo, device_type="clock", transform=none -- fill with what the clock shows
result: 9:28
